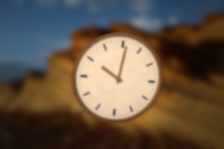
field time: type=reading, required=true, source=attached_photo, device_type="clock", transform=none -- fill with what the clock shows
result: 10:01
